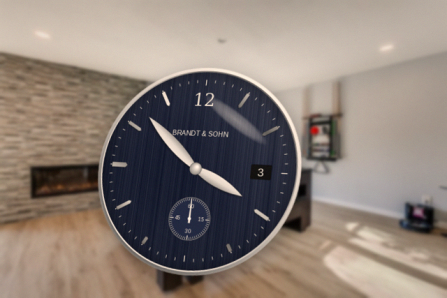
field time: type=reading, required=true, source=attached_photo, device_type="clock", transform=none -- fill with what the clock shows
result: 3:52
